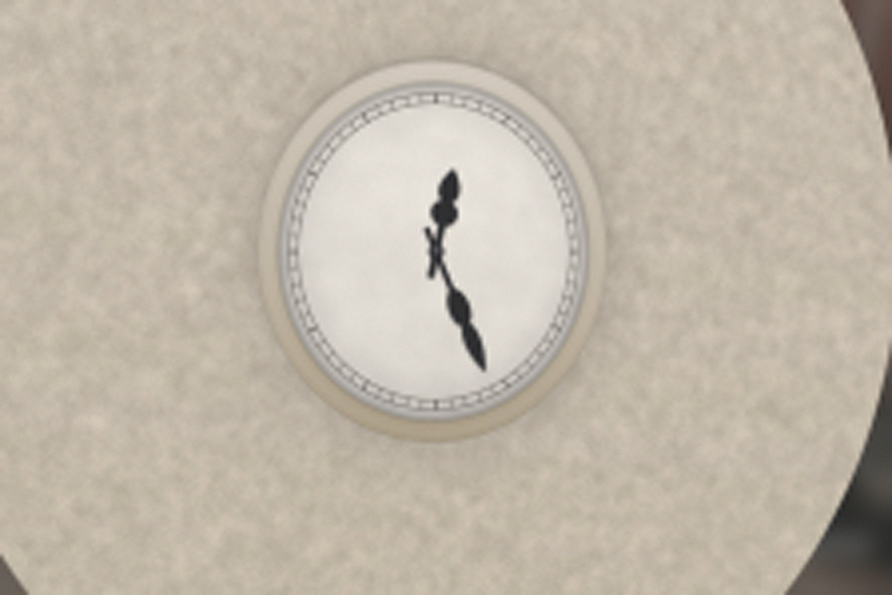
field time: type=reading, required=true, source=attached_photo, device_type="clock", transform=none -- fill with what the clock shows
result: 12:26
